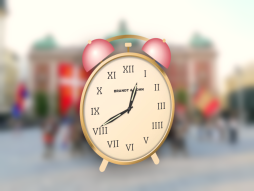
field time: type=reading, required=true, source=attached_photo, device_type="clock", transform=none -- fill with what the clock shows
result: 12:41
